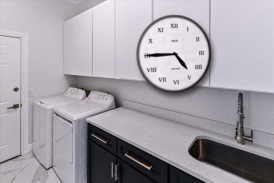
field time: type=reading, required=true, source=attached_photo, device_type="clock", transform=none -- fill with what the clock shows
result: 4:45
